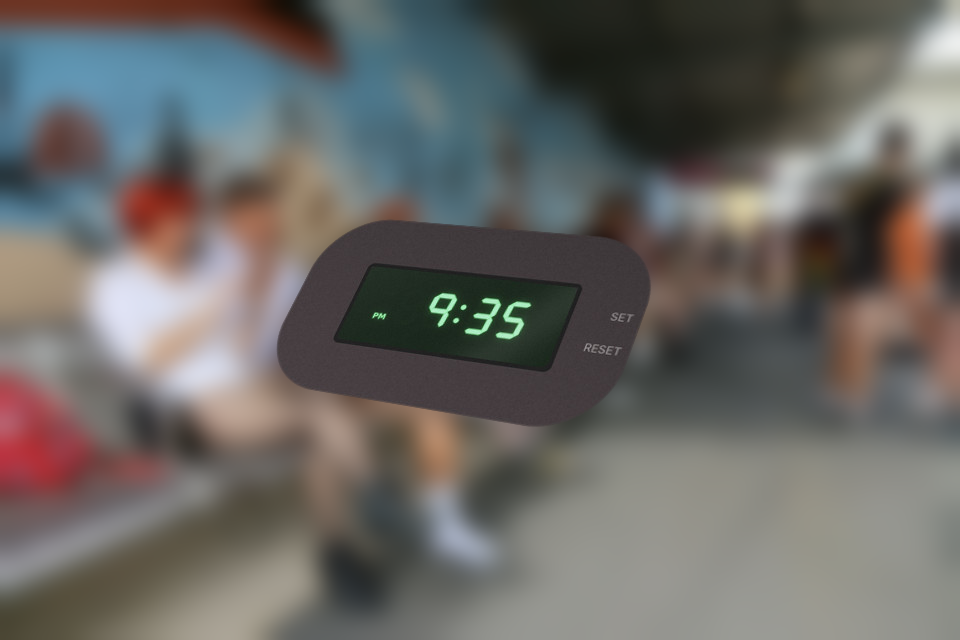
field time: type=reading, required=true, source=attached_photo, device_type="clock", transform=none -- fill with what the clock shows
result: 9:35
